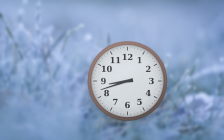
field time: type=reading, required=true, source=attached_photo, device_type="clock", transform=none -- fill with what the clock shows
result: 8:42
